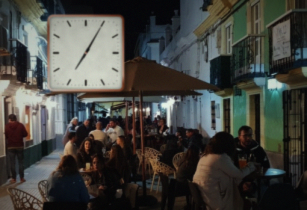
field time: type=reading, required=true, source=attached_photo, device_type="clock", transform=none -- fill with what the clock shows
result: 7:05
